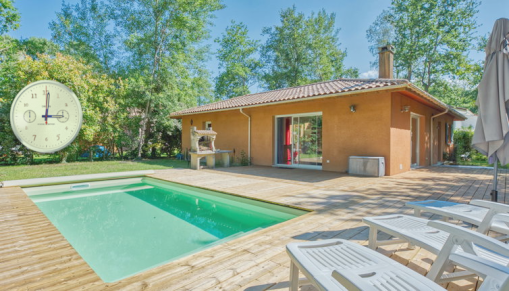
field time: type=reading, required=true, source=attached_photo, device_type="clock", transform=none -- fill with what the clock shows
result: 3:01
